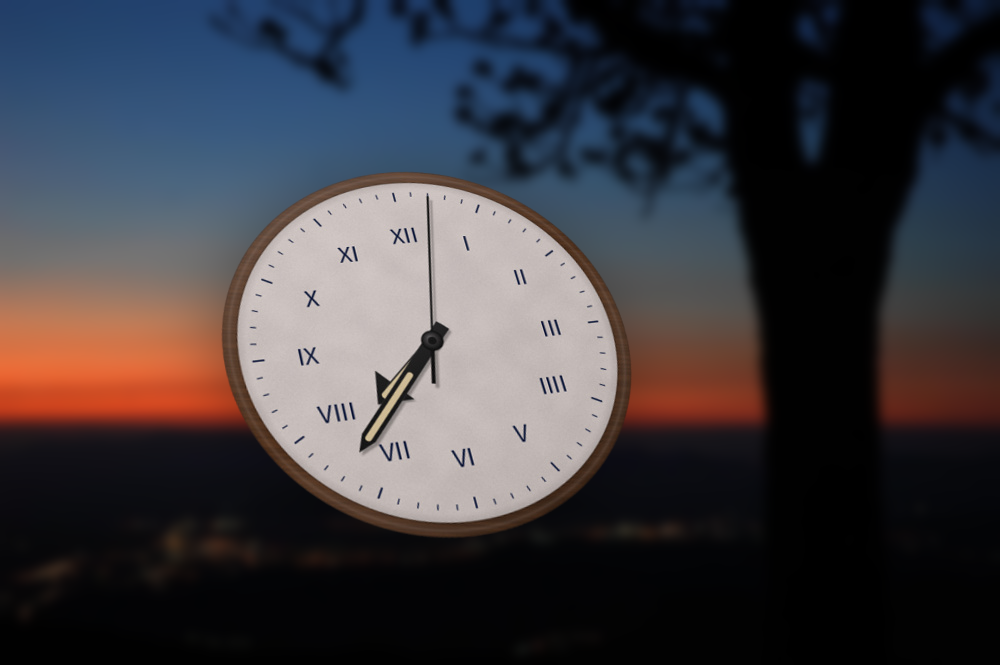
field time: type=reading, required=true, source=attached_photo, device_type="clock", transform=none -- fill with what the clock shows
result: 7:37:02
